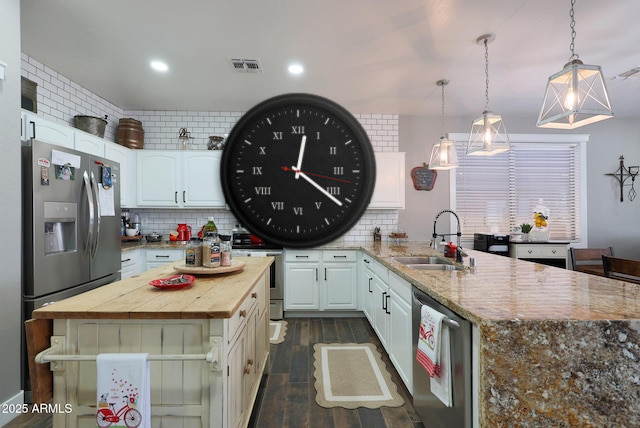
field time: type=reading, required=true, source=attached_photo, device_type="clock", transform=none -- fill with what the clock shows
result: 12:21:17
